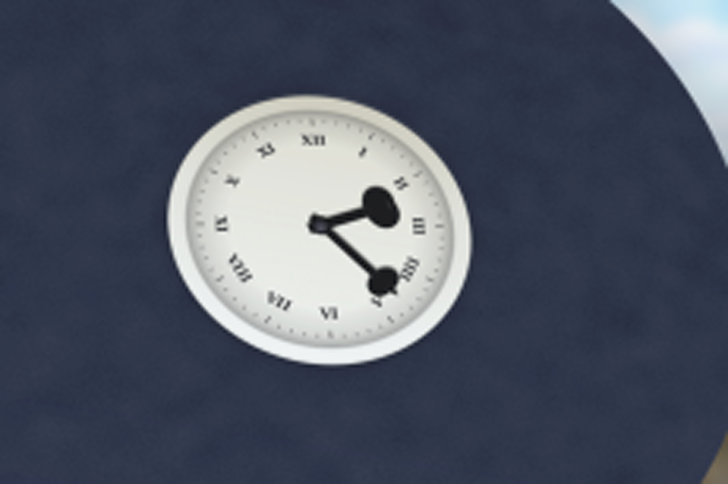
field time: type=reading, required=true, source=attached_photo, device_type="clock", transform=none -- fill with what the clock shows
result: 2:23
